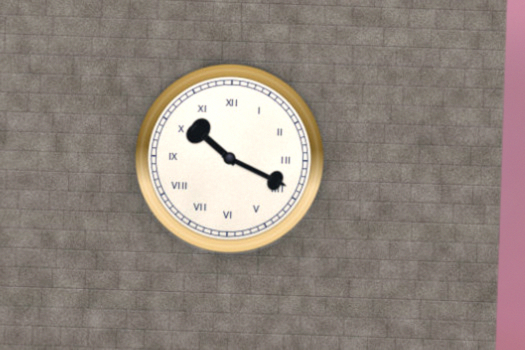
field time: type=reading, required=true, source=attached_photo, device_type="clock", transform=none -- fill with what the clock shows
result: 10:19
